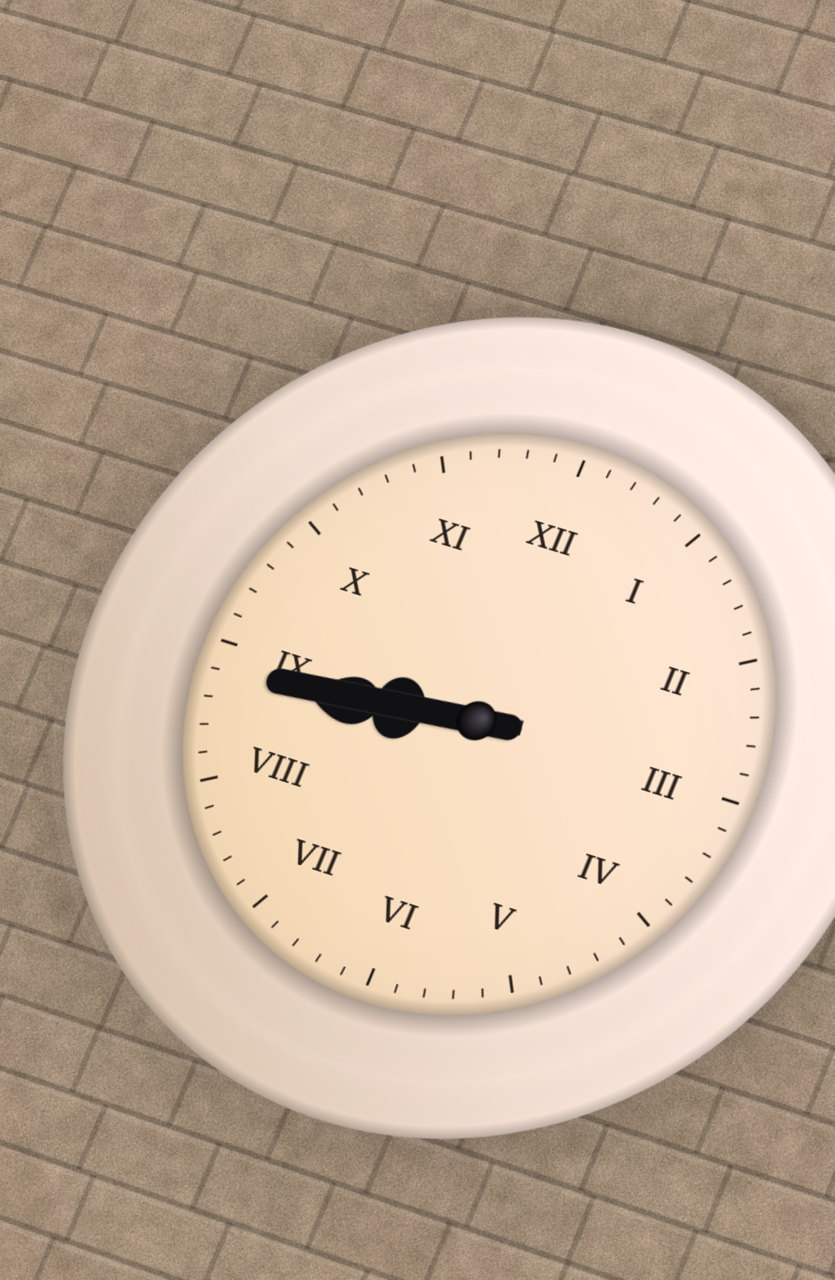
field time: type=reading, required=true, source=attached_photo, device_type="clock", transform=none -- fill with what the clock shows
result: 8:44
